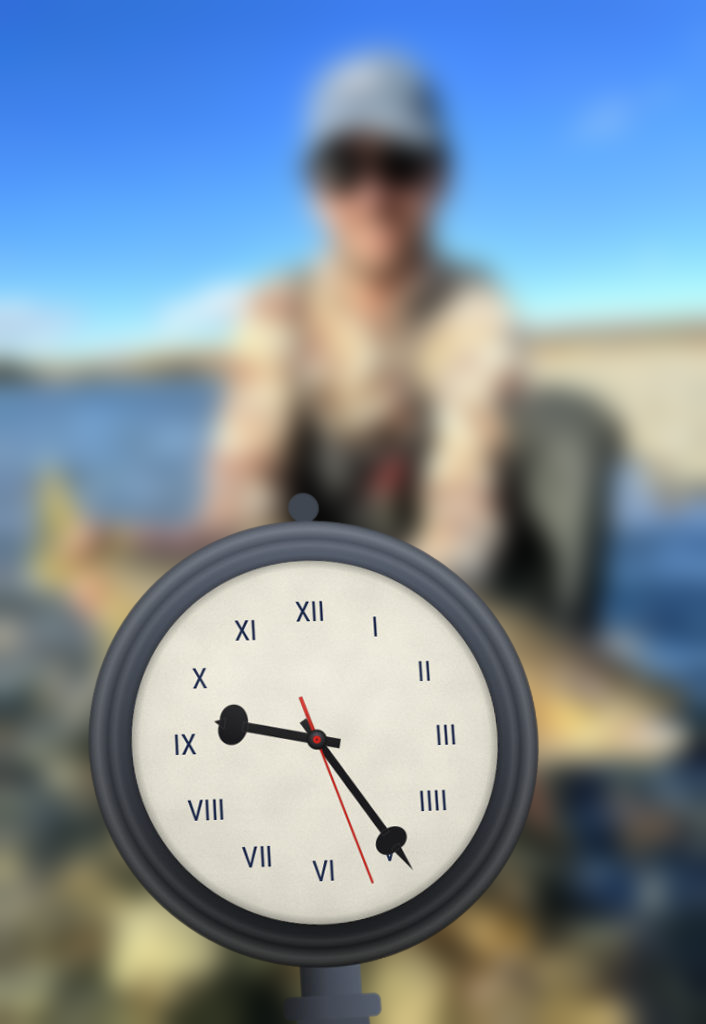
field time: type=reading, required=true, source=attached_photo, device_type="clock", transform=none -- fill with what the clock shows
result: 9:24:27
